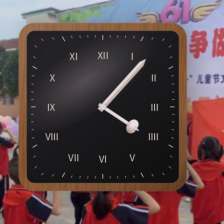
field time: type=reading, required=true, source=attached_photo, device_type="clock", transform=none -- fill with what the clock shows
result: 4:07
